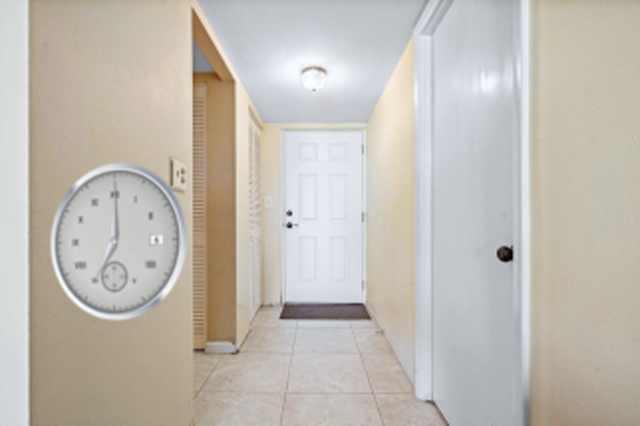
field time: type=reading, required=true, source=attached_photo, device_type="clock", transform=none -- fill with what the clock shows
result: 7:00
